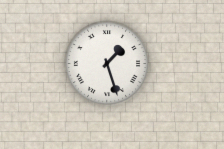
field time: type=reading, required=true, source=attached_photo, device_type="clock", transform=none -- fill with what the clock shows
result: 1:27
